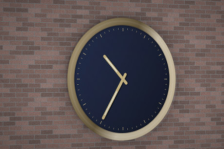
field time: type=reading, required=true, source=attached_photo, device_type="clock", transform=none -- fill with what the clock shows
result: 10:35
